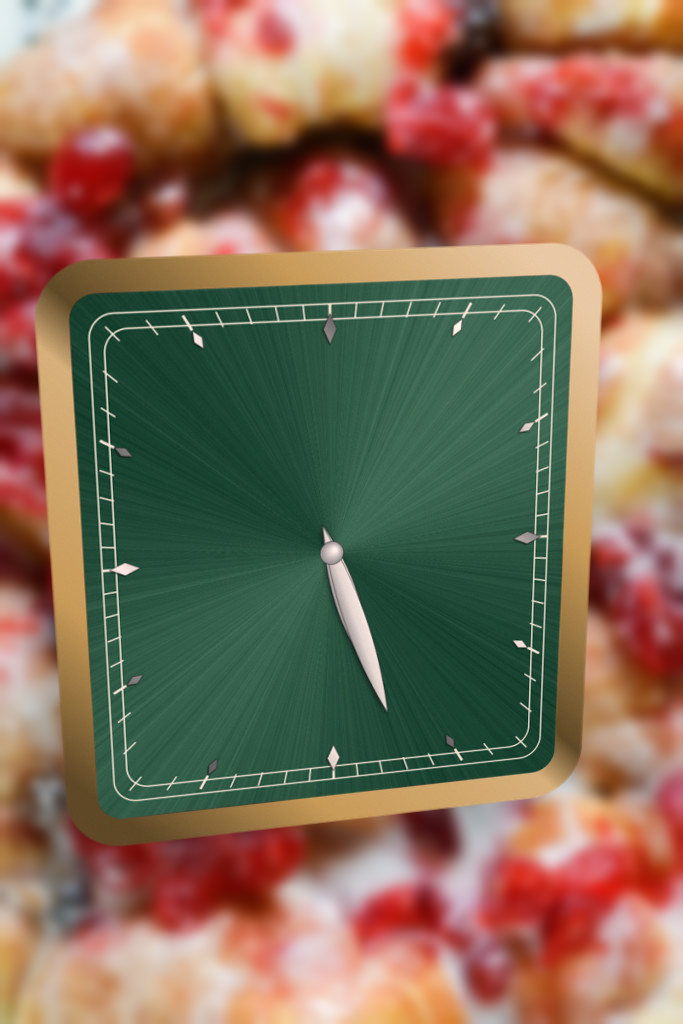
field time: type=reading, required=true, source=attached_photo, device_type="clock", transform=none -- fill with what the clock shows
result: 5:27
